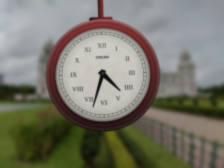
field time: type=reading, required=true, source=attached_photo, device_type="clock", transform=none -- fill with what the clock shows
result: 4:33
